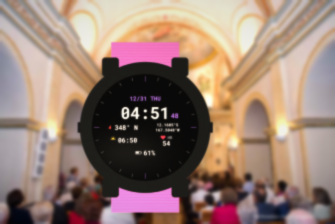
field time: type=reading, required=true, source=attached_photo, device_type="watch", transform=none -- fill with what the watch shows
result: 4:51
